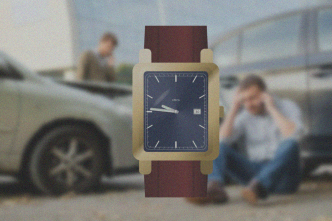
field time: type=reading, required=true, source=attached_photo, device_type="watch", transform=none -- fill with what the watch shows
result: 9:46
